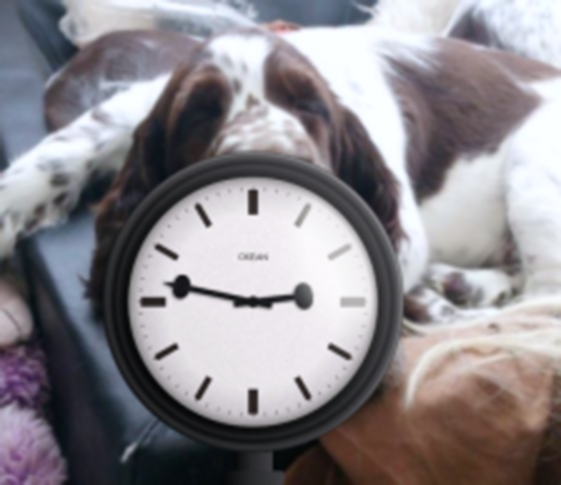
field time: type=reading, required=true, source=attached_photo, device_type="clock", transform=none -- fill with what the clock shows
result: 2:47
